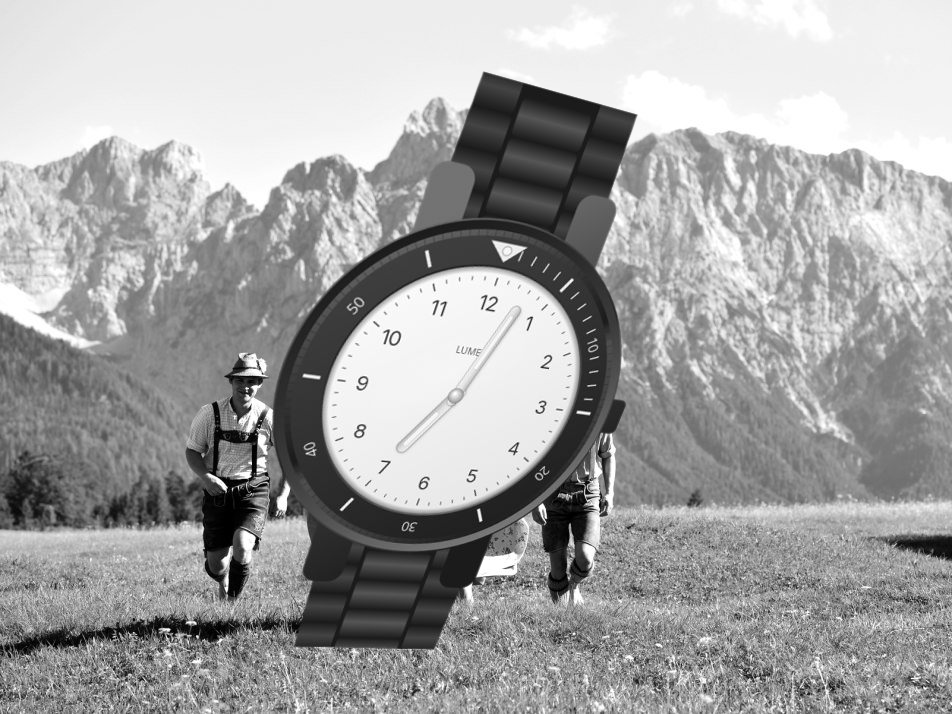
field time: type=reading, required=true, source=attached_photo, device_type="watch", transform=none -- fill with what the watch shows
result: 7:03
